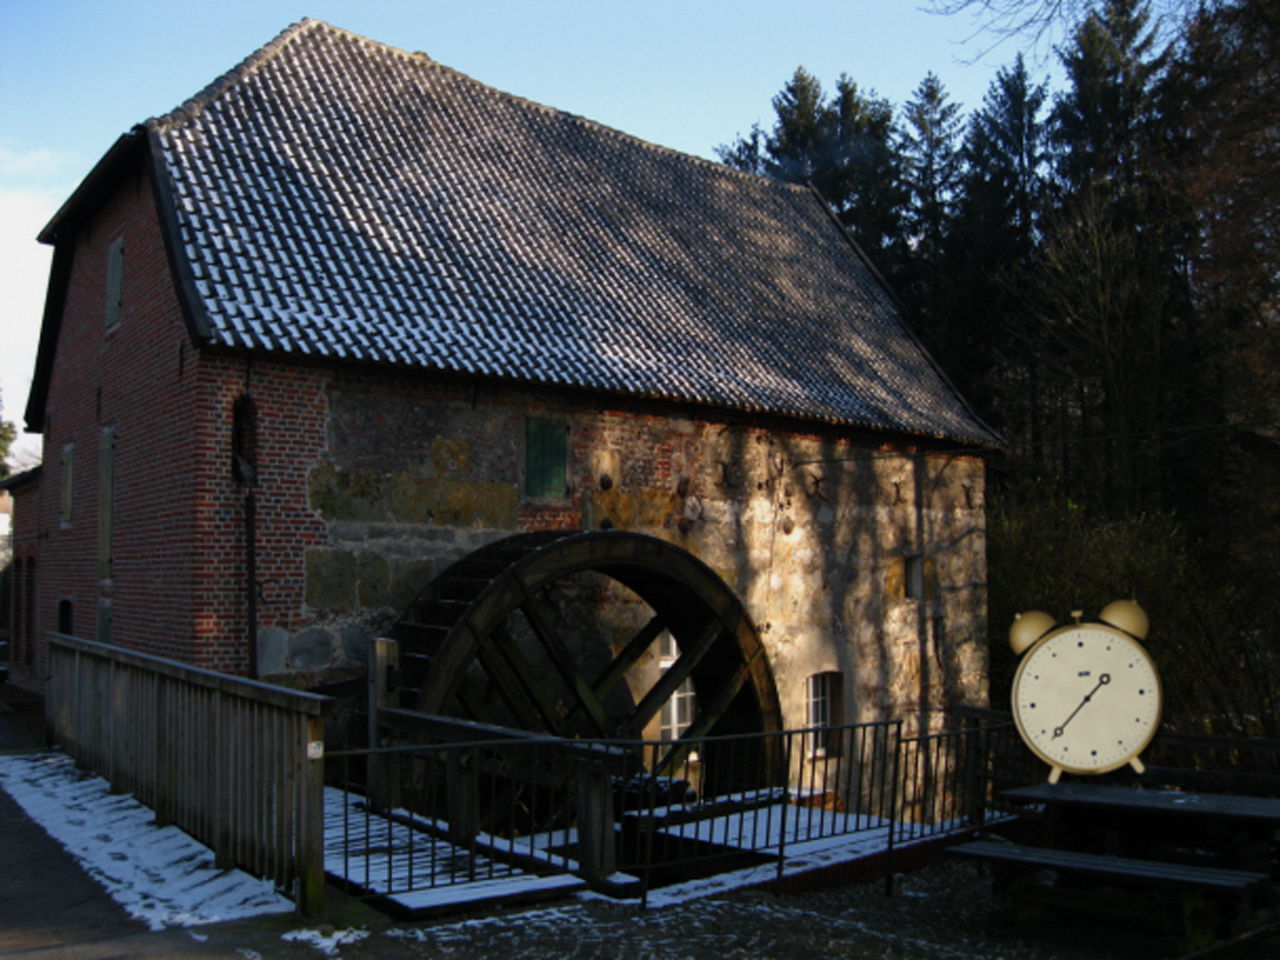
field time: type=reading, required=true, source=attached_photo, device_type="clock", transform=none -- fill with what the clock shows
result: 1:38
